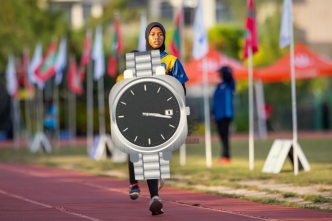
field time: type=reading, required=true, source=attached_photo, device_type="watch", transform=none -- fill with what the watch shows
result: 3:17
